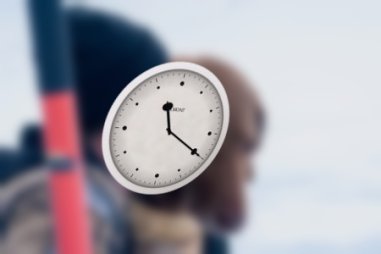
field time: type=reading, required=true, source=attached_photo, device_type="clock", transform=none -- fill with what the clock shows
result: 11:20
